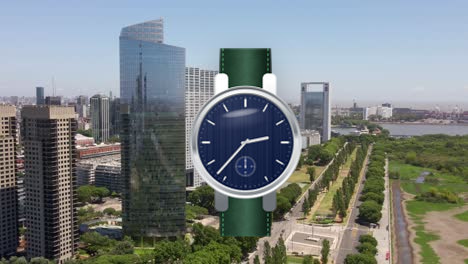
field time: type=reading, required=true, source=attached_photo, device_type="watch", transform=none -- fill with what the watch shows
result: 2:37
